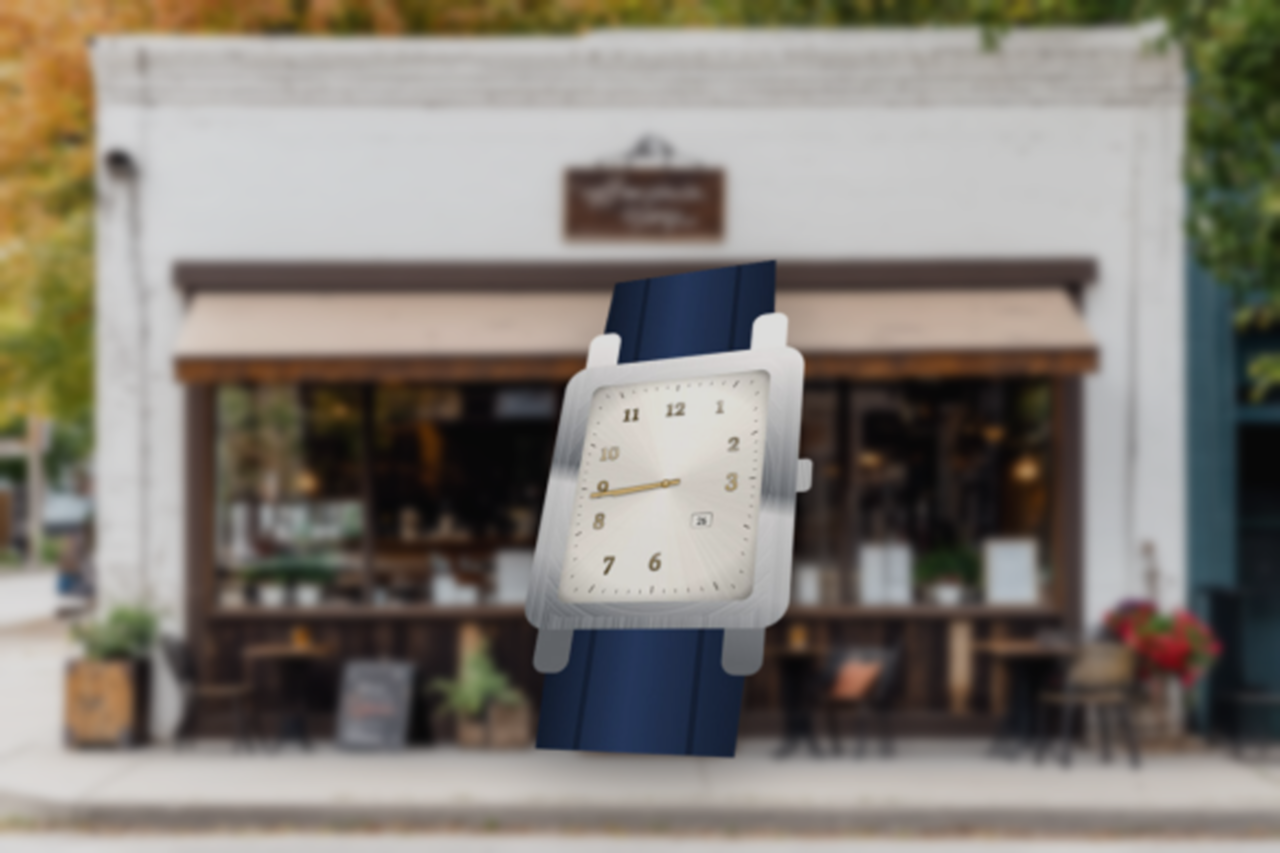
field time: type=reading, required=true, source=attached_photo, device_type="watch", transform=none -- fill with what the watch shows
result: 8:44
